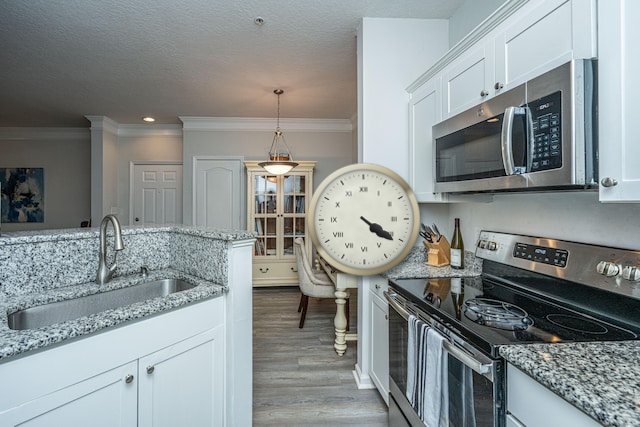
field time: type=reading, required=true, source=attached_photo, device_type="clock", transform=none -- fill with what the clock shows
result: 4:21
